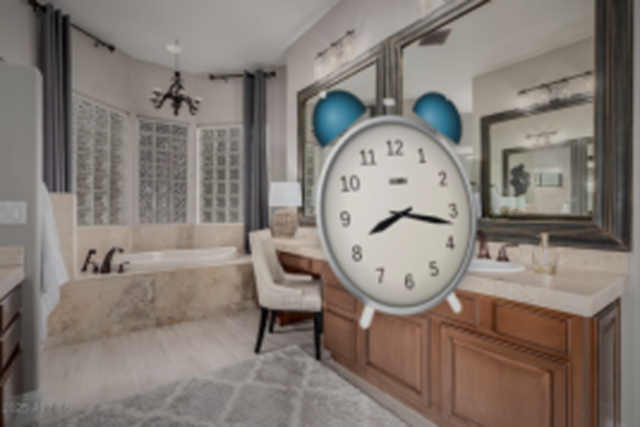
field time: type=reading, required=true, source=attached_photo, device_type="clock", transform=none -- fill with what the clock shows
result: 8:17
